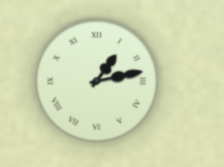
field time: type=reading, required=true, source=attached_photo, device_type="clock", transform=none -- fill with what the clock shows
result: 1:13
